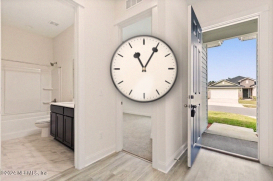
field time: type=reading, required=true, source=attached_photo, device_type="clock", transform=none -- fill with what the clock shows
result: 11:05
